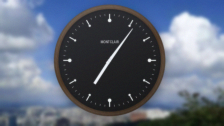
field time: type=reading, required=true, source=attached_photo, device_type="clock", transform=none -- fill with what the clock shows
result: 7:06
